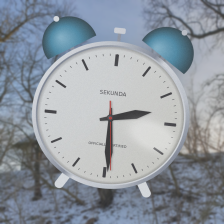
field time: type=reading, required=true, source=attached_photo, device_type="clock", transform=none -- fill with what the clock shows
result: 2:29:29
